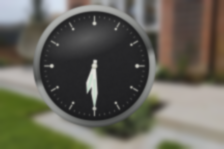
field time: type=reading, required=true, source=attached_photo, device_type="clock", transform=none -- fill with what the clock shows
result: 6:30
